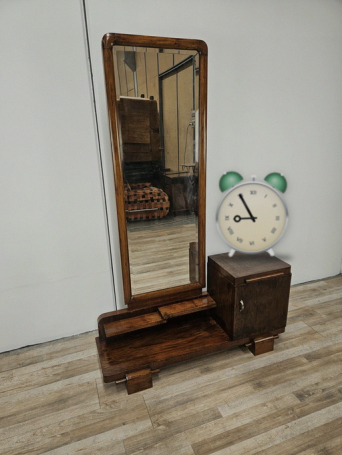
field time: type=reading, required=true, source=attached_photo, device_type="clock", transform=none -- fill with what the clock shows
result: 8:55
